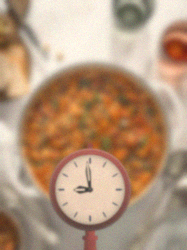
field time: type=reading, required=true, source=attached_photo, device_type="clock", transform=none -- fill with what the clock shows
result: 8:59
